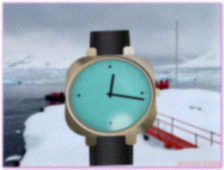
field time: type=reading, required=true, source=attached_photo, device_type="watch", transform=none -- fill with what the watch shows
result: 12:17
